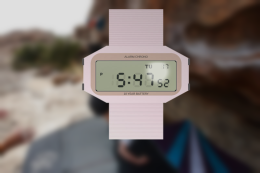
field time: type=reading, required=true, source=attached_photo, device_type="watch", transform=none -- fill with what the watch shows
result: 5:47:52
